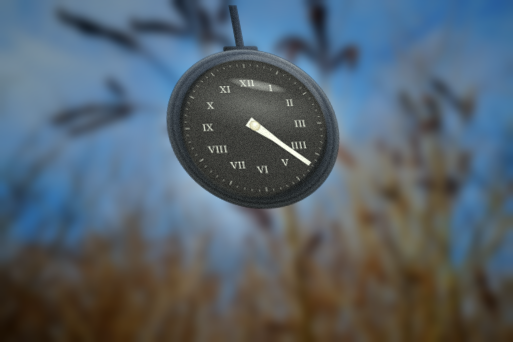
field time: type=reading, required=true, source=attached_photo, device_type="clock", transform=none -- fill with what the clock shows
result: 4:22
